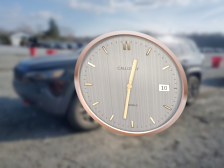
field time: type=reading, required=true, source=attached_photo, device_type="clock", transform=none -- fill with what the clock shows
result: 12:32
